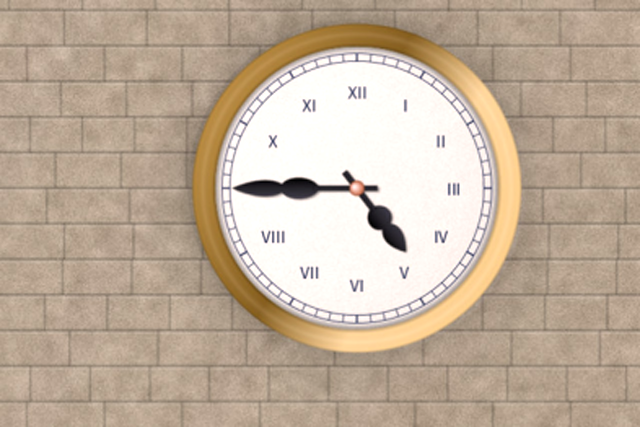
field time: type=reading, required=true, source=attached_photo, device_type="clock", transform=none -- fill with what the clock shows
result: 4:45
